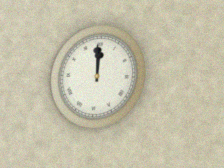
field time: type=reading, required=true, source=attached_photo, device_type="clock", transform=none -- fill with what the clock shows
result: 11:59
